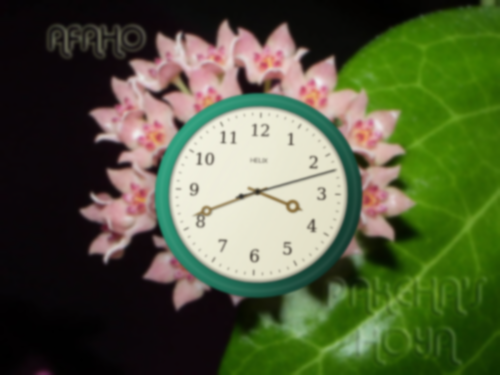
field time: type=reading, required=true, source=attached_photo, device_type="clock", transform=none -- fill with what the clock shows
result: 3:41:12
